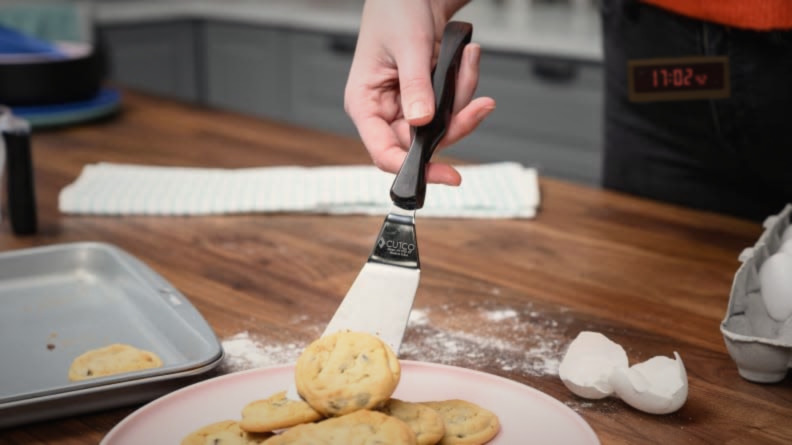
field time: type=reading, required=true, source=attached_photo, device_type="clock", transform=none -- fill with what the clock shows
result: 17:02
